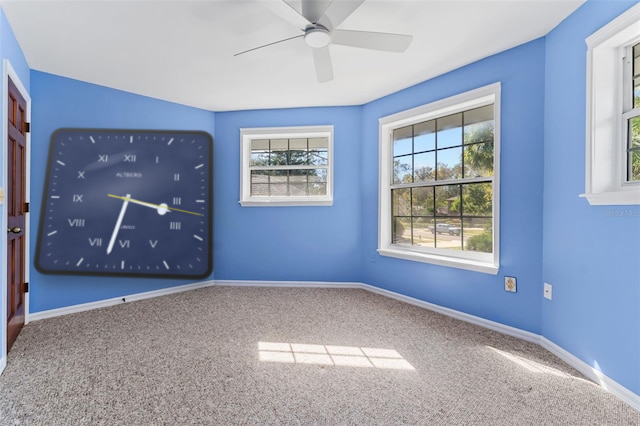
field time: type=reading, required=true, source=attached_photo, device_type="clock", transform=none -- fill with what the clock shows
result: 3:32:17
